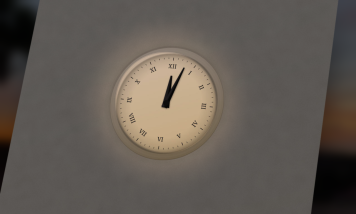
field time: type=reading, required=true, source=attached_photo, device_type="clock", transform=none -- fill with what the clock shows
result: 12:03
